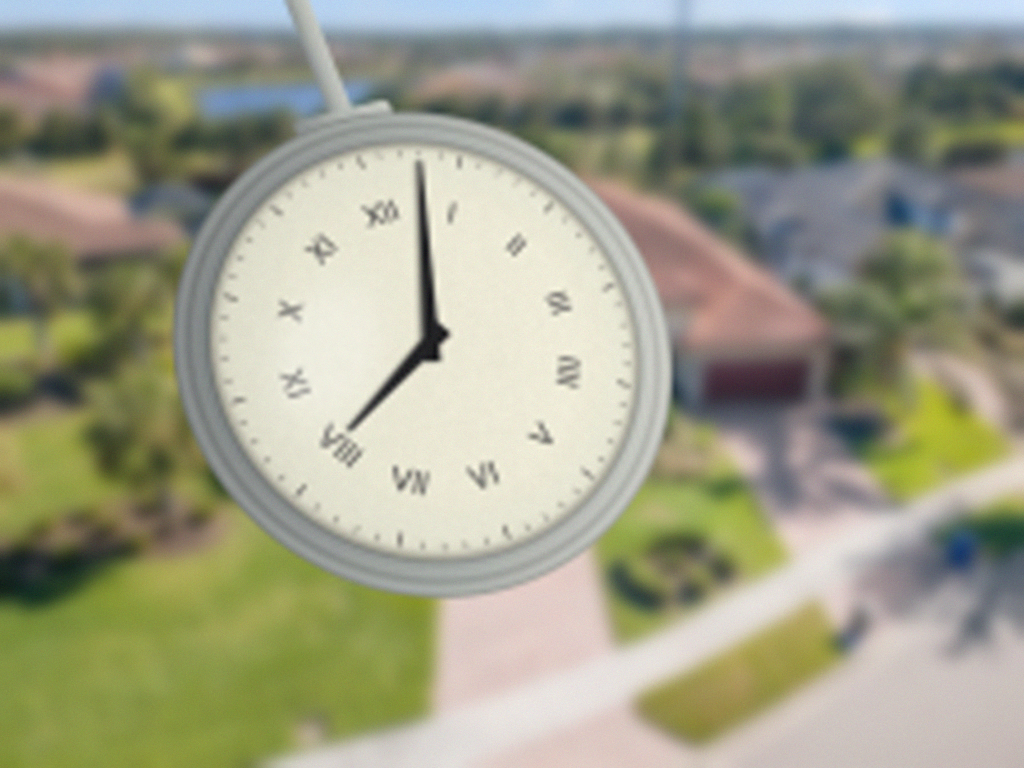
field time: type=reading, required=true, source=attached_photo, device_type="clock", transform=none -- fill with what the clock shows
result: 8:03
